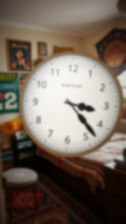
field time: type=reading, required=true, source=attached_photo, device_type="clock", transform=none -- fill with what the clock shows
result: 3:23
